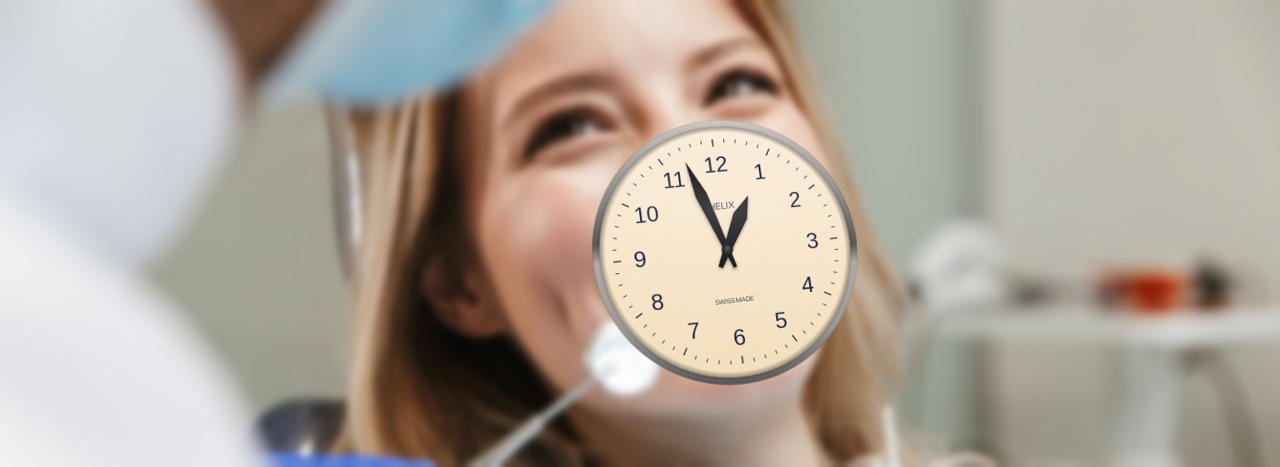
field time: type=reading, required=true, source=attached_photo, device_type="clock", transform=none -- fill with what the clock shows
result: 12:57
